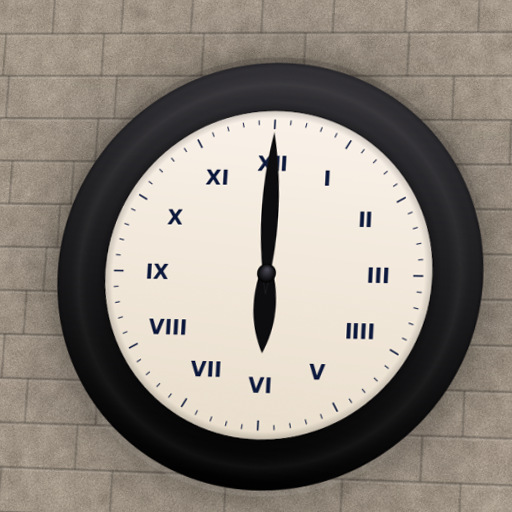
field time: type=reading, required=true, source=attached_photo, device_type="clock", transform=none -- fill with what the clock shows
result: 6:00
